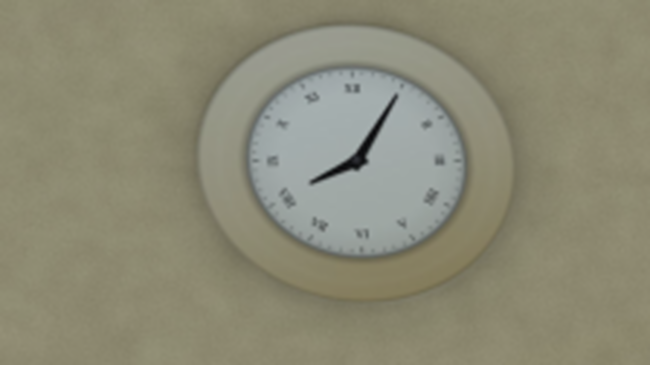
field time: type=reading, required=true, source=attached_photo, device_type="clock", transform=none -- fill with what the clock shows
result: 8:05
